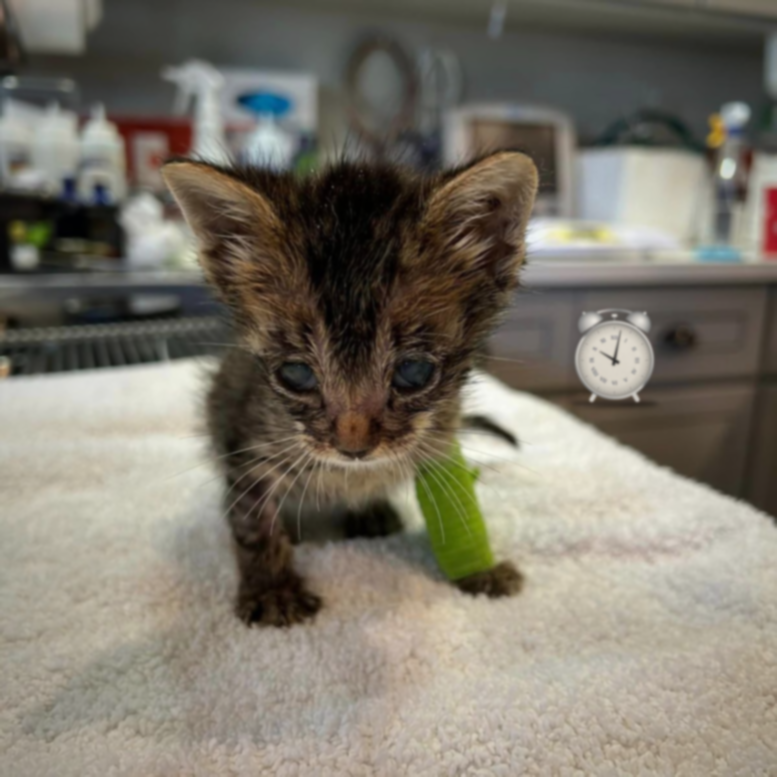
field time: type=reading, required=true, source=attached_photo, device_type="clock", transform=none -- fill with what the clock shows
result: 10:02
